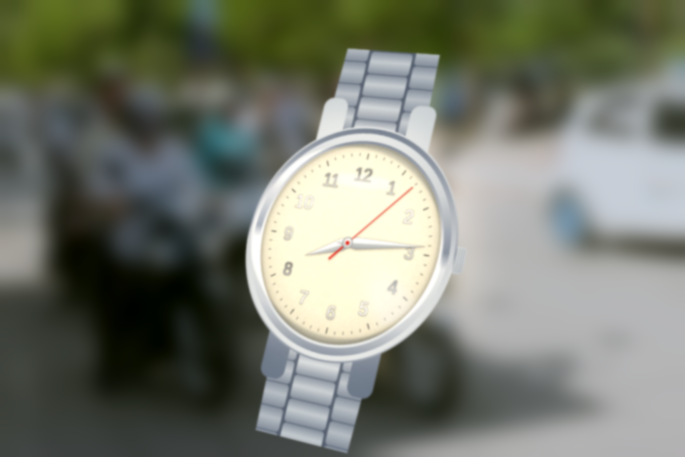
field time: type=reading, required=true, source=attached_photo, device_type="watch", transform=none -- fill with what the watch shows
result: 8:14:07
